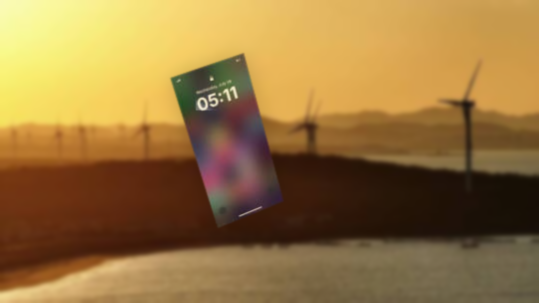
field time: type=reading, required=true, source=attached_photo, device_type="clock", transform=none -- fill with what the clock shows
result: 5:11
